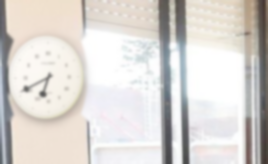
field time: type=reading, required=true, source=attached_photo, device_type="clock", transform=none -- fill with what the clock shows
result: 6:41
